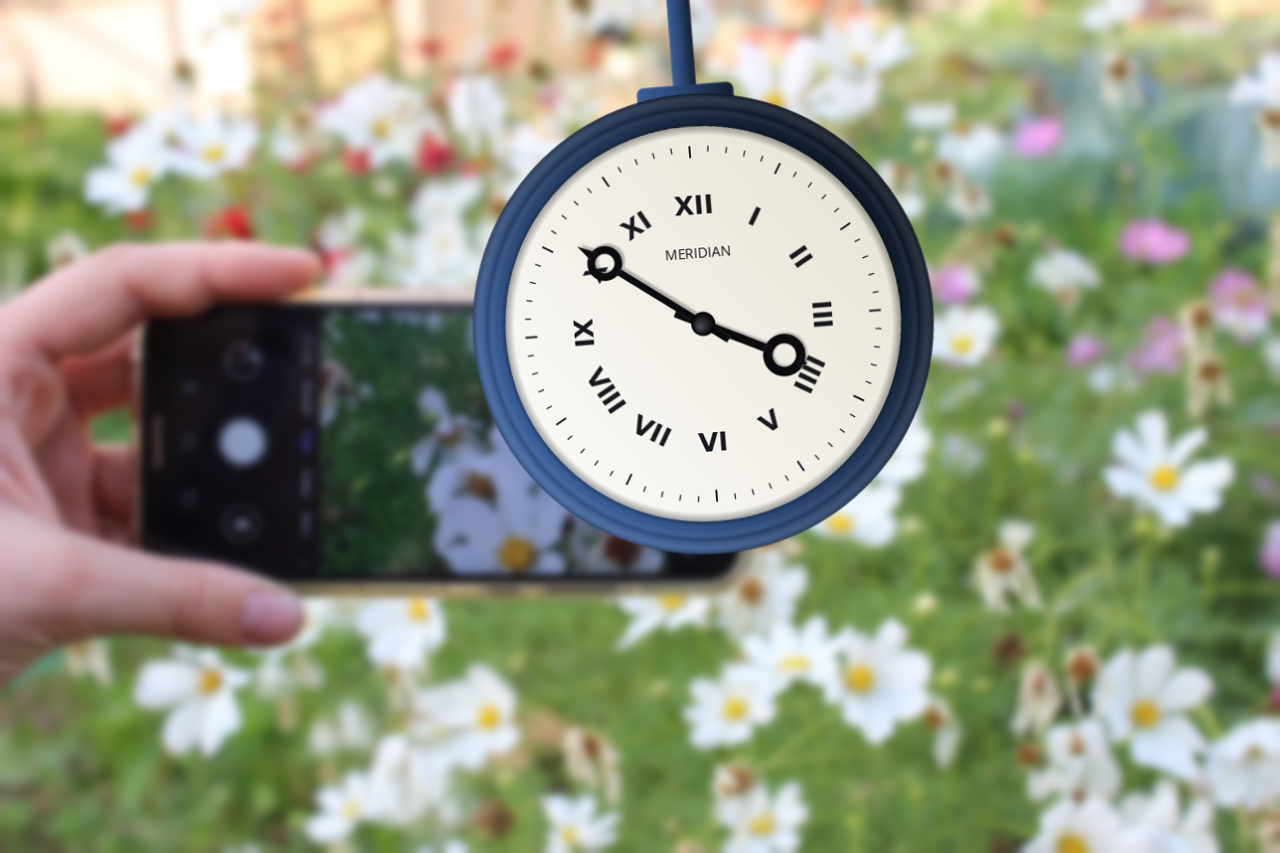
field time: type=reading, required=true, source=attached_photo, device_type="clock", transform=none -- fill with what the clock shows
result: 3:51
